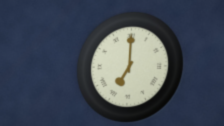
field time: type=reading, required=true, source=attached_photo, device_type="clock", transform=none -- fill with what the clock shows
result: 7:00
